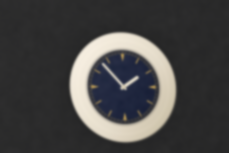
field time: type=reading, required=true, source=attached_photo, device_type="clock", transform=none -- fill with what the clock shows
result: 1:53
